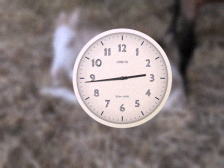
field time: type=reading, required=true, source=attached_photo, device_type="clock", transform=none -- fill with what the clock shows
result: 2:44
